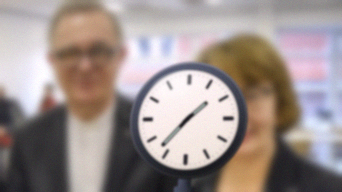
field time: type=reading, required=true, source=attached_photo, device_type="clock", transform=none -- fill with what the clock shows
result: 1:37
